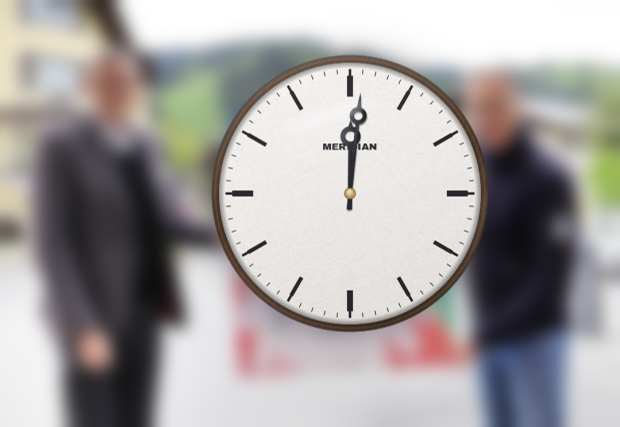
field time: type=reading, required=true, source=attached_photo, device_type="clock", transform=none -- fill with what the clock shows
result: 12:01
